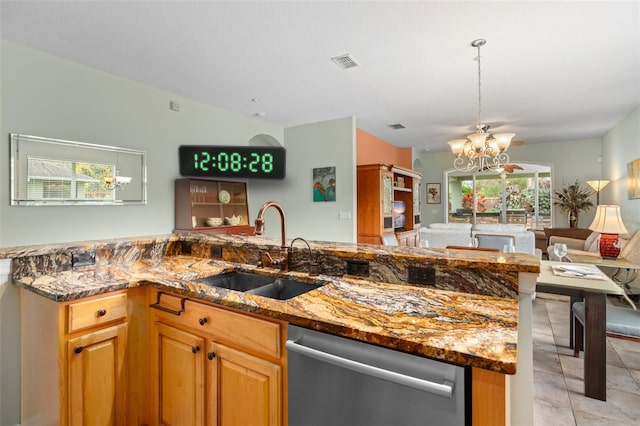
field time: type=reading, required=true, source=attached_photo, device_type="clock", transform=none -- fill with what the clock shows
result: 12:08:28
